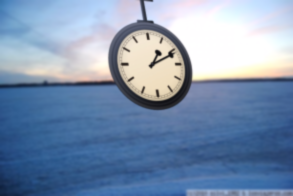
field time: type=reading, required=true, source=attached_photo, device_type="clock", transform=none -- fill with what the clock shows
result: 1:11
